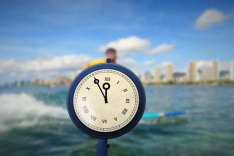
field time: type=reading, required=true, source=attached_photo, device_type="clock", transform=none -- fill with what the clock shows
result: 11:55
